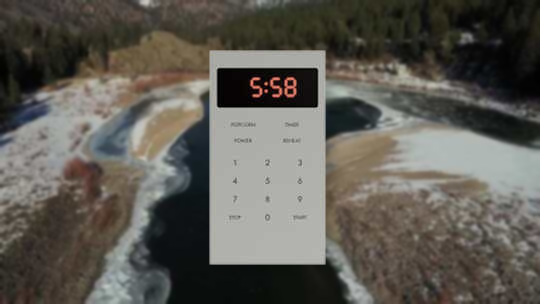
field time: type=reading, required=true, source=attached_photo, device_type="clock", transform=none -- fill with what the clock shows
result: 5:58
